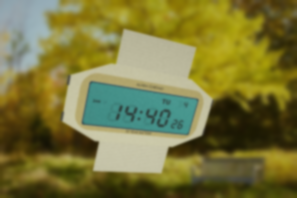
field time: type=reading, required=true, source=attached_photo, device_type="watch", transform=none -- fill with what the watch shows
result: 14:40
